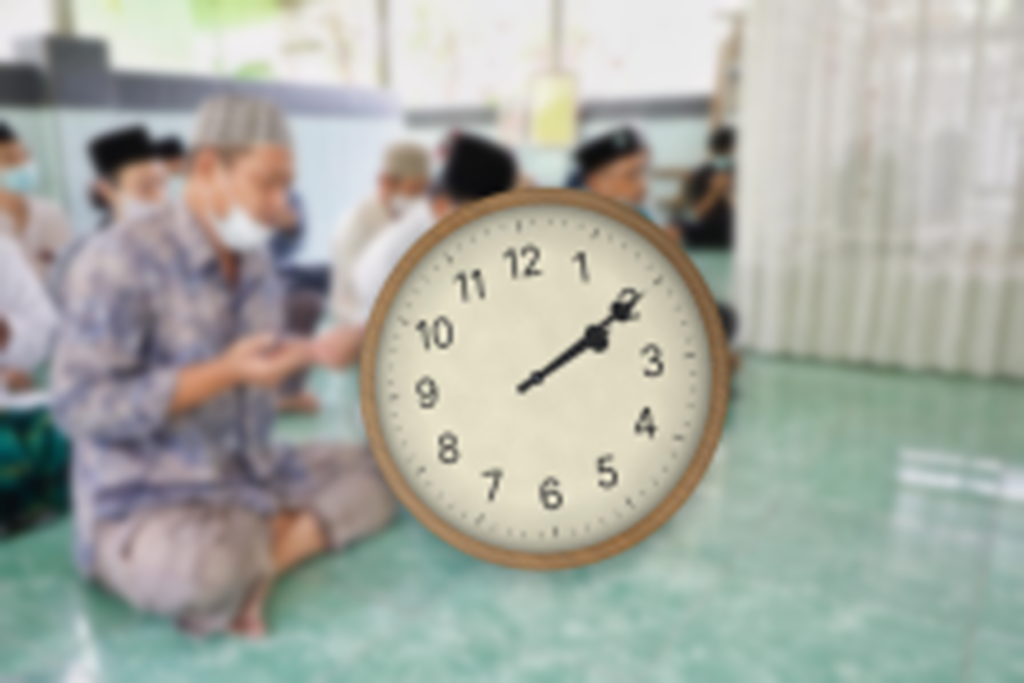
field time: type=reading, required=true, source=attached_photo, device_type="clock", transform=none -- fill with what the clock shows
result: 2:10
